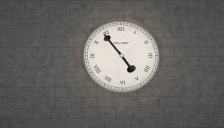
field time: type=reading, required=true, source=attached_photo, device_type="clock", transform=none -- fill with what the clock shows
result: 4:54
